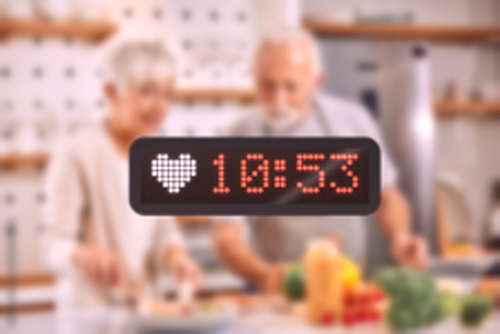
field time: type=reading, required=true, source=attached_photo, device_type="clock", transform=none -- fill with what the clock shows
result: 10:53
